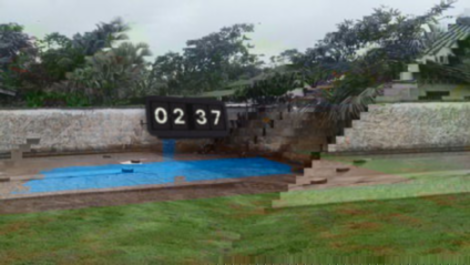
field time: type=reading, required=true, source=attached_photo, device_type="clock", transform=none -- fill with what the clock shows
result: 2:37
